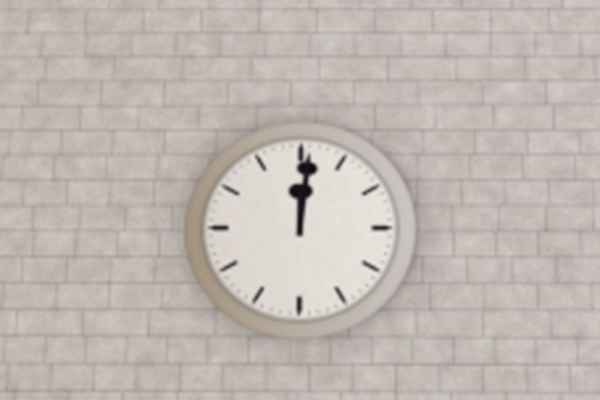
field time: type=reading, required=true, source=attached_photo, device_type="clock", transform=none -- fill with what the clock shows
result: 12:01
